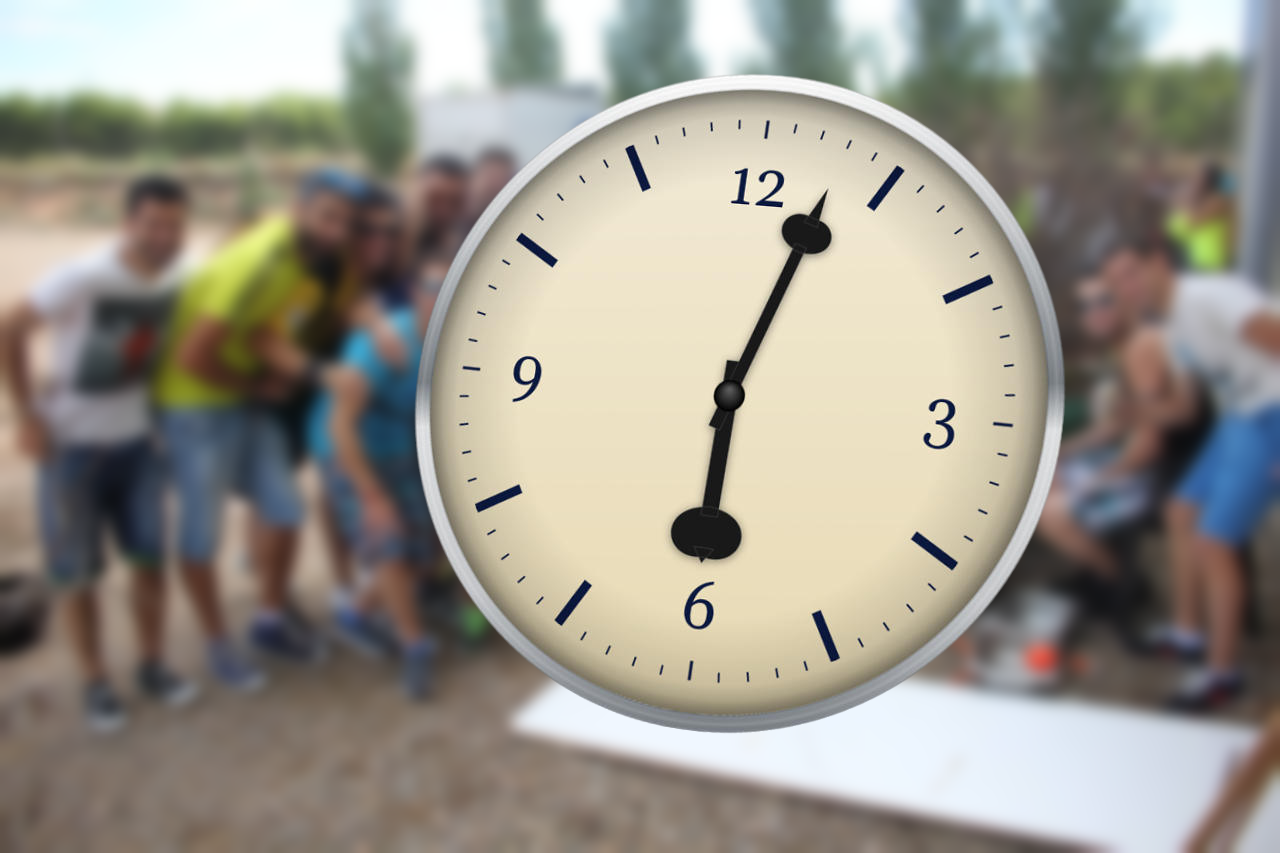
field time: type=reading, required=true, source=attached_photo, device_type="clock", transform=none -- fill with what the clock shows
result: 6:03
